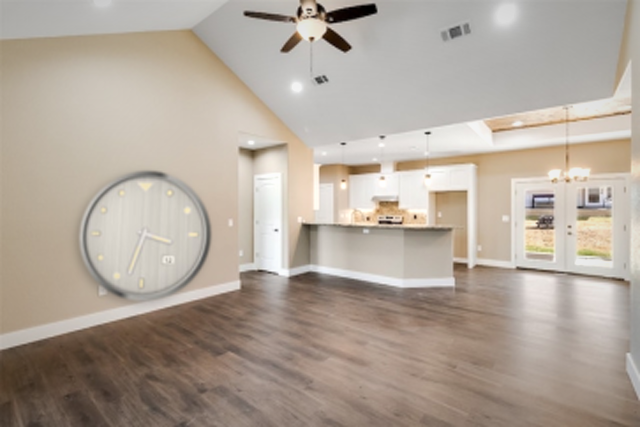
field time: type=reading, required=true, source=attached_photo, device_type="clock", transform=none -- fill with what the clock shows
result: 3:33
